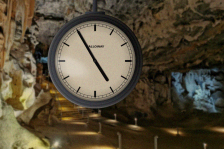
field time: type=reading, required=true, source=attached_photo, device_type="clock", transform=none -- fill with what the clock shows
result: 4:55
